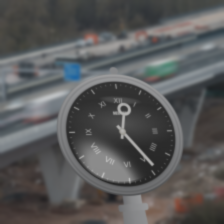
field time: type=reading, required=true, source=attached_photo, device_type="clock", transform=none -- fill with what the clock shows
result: 12:24
